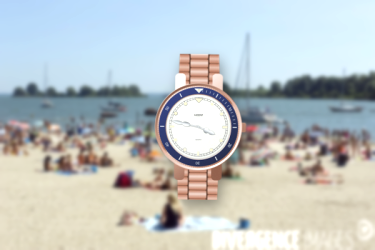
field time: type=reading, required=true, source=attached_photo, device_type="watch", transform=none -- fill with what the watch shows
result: 3:47
